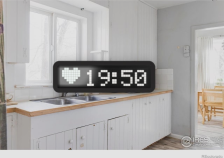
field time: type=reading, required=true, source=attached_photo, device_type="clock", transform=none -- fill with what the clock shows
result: 19:50
